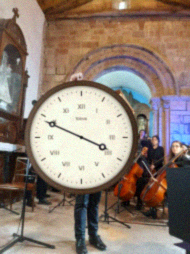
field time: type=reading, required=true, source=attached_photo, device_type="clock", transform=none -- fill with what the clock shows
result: 3:49
